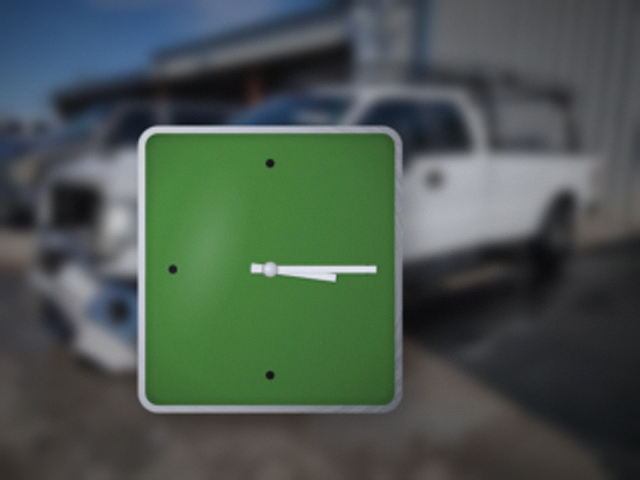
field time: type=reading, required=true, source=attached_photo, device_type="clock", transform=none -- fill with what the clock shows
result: 3:15
